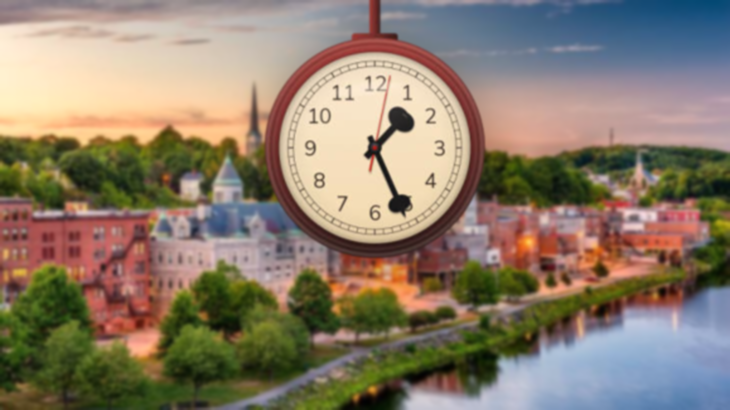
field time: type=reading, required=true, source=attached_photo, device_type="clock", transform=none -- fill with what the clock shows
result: 1:26:02
